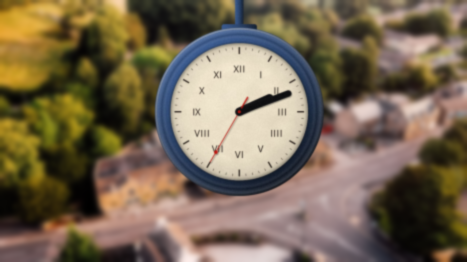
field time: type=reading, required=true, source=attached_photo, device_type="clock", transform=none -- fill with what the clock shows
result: 2:11:35
